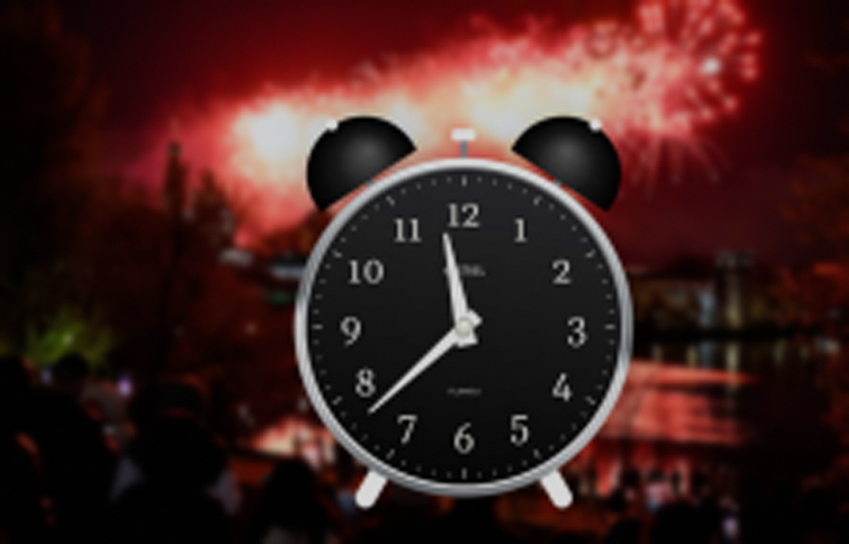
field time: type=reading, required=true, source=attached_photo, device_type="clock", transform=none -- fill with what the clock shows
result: 11:38
